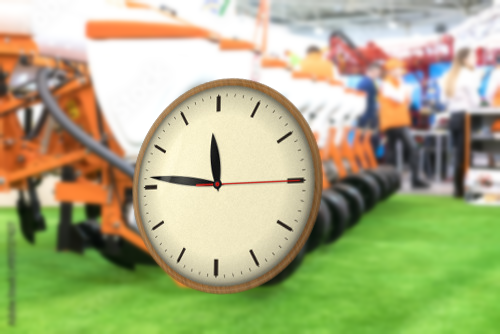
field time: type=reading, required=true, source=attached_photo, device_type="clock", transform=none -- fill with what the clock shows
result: 11:46:15
